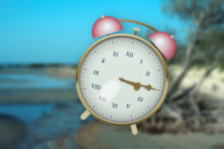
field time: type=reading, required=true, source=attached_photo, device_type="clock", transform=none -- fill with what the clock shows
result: 3:15
